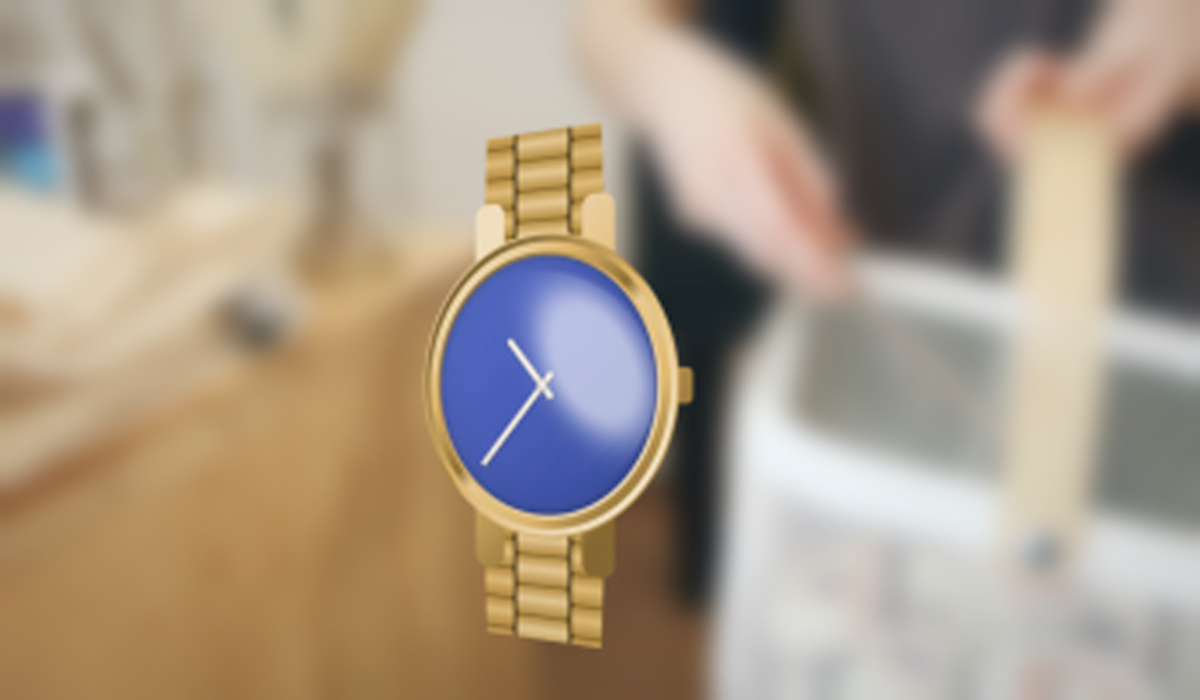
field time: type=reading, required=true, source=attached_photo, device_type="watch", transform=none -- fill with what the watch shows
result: 10:37
